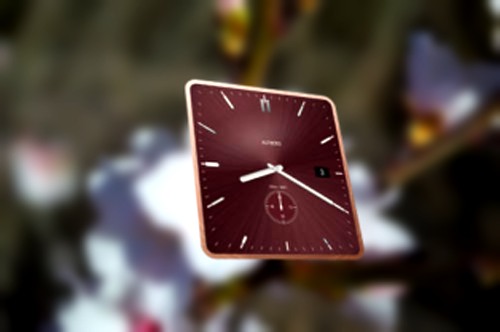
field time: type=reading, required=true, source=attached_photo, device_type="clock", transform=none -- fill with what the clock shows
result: 8:20
